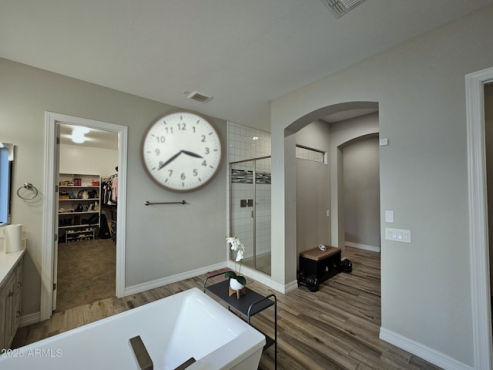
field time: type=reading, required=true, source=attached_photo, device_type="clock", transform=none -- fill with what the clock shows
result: 3:39
